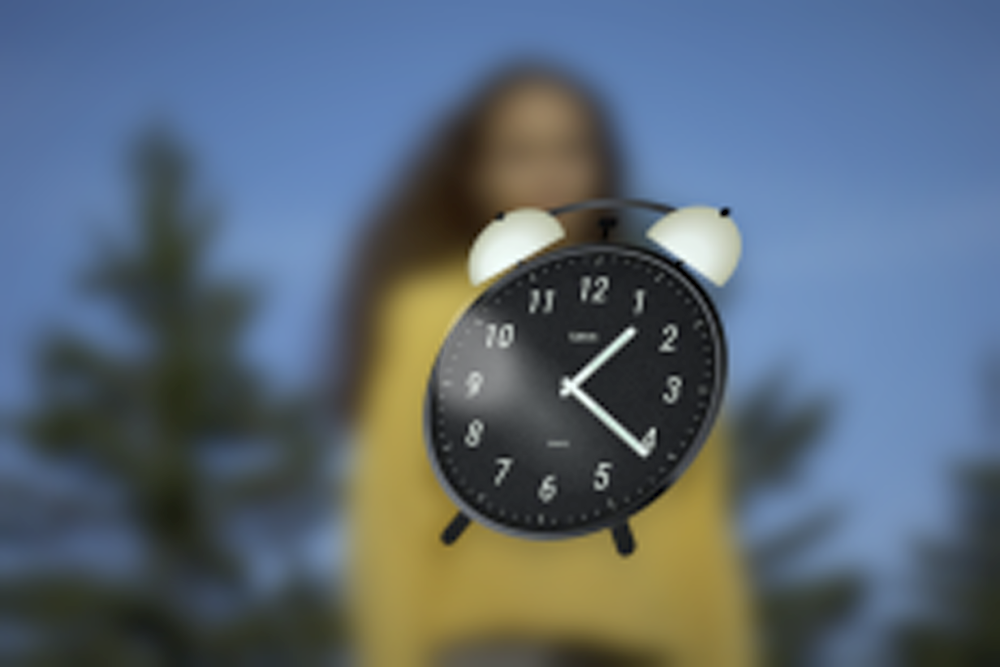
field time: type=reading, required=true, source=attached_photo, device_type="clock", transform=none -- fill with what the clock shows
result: 1:21
